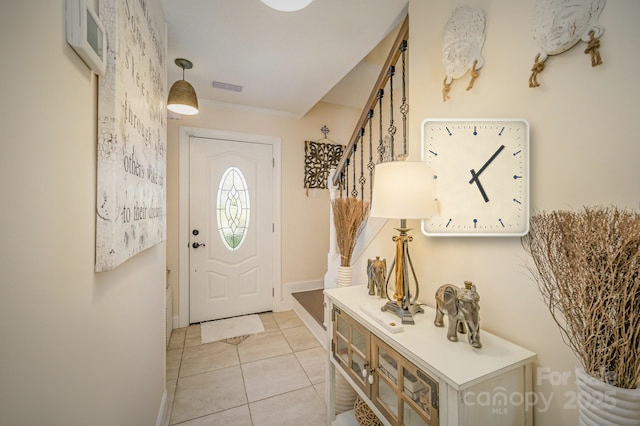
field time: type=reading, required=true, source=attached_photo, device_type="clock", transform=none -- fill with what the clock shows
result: 5:07
